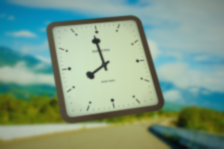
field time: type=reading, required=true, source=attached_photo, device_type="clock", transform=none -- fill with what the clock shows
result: 7:59
